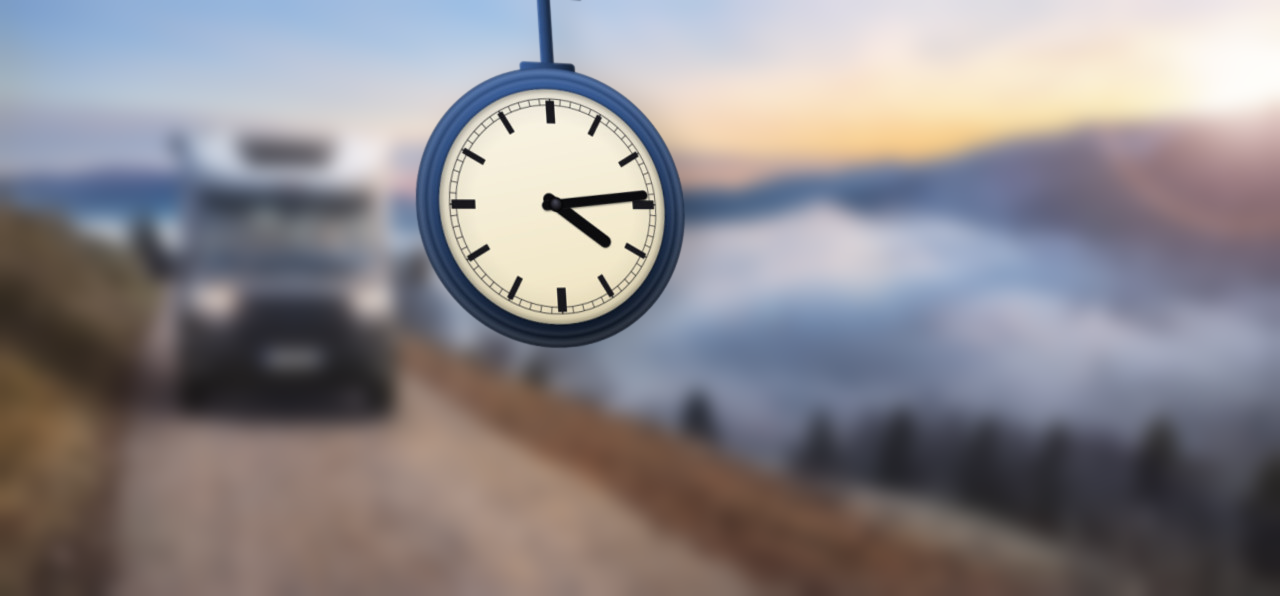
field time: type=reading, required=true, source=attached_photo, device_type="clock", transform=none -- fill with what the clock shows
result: 4:14
